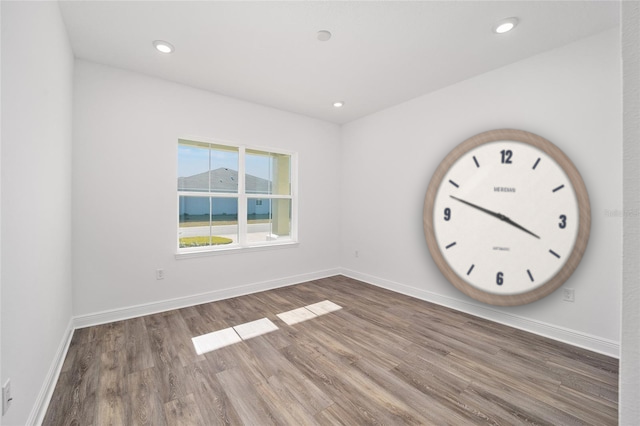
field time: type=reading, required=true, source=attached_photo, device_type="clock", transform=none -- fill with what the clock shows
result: 3:48
